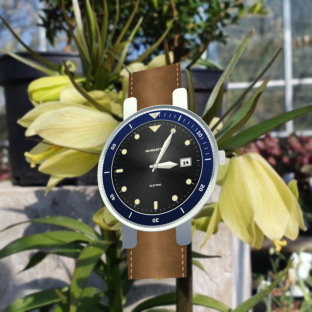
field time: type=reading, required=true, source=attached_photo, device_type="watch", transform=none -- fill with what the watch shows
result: 3:05
